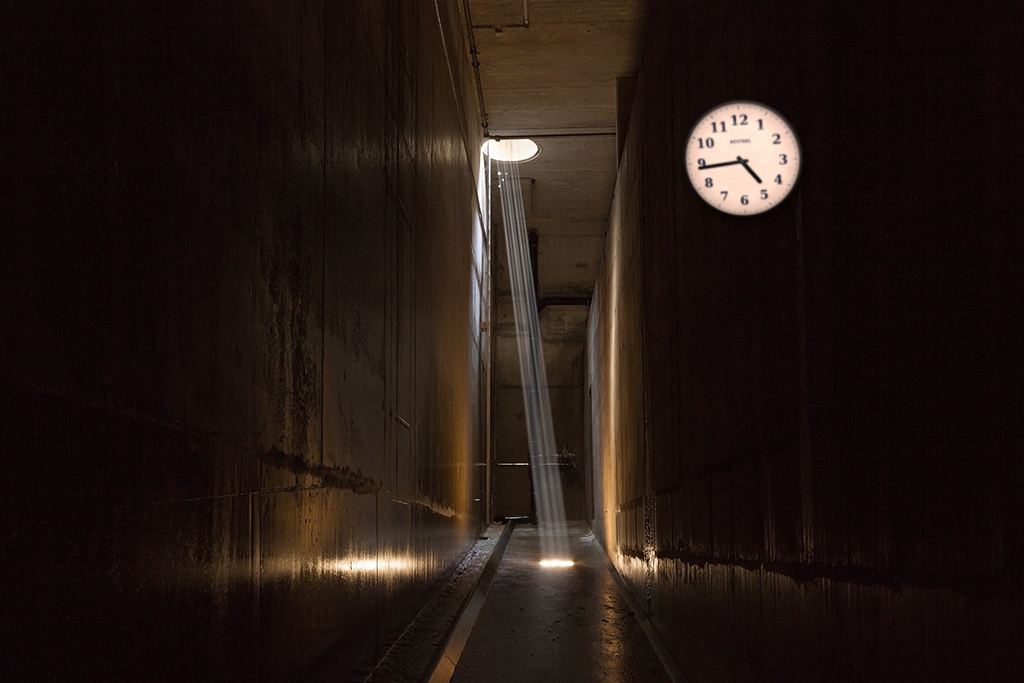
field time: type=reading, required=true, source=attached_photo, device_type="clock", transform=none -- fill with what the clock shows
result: 4:44
